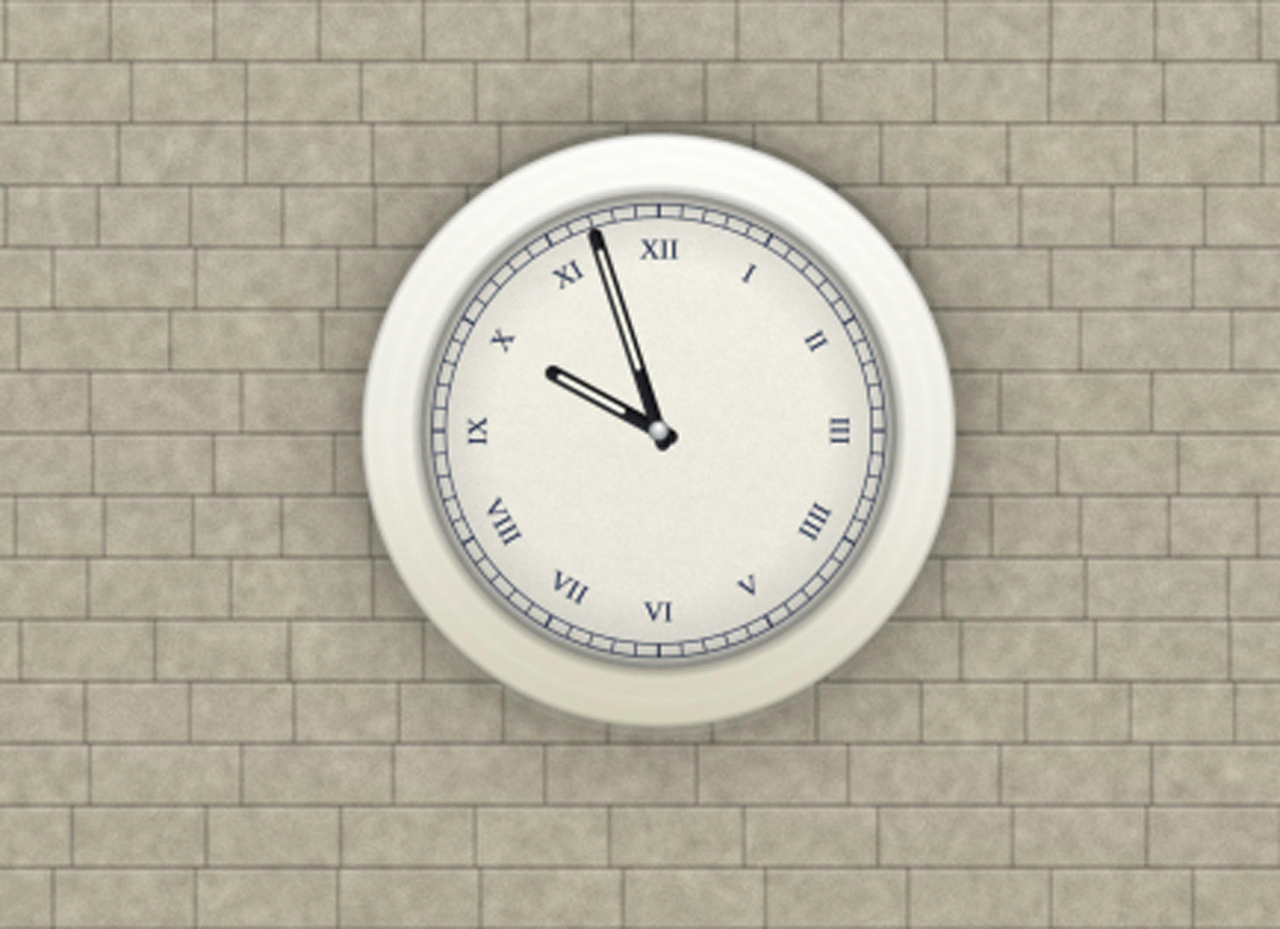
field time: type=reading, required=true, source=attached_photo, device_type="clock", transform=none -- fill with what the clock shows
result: 9:57
